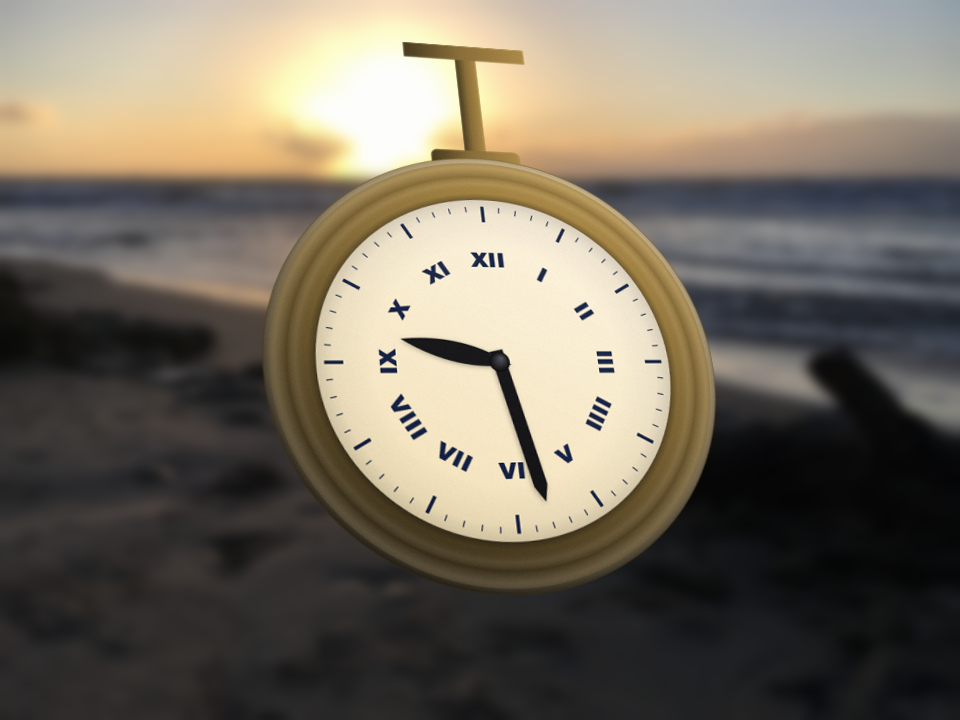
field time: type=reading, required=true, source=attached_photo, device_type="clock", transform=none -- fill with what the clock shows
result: 9:28
